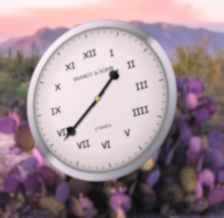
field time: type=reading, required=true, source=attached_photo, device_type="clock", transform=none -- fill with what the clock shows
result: 1:39
